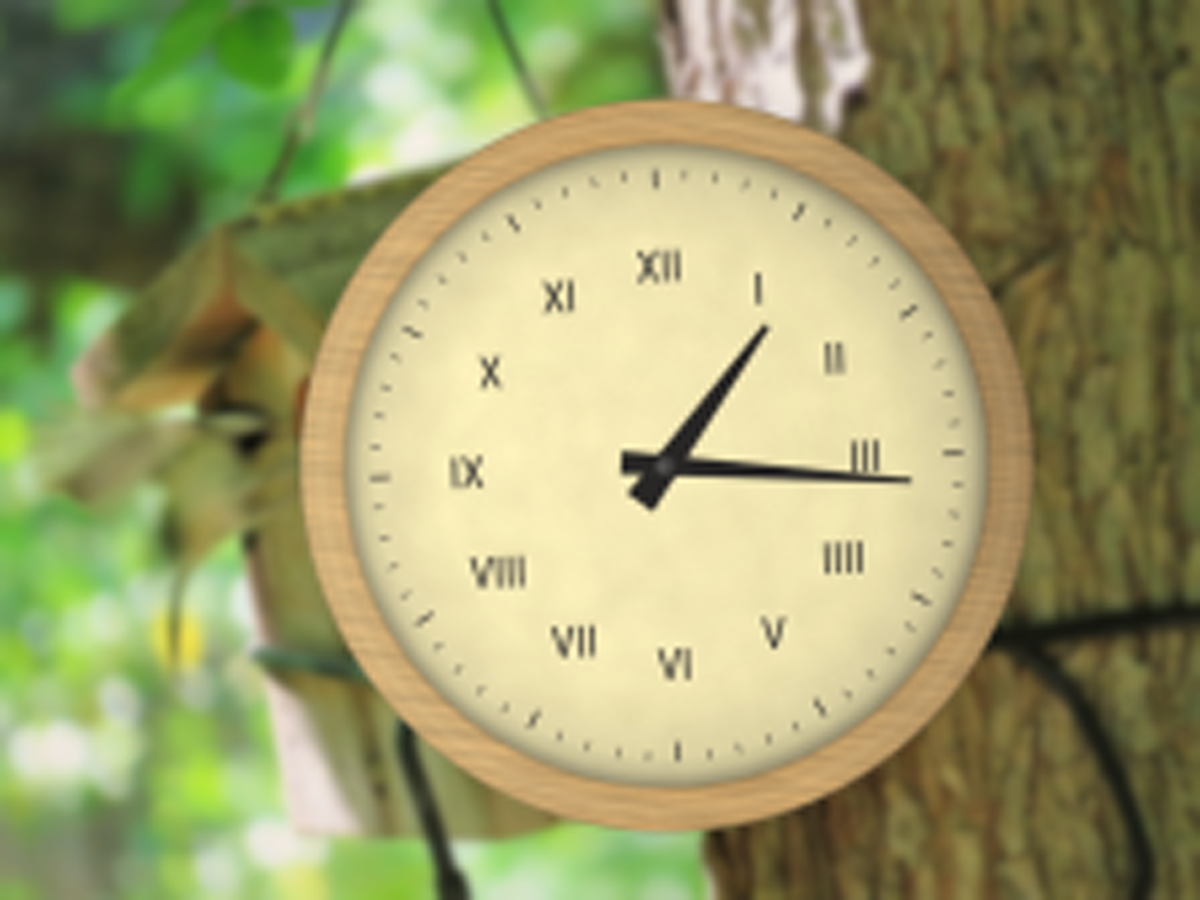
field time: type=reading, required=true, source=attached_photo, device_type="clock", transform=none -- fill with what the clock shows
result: 1:16
